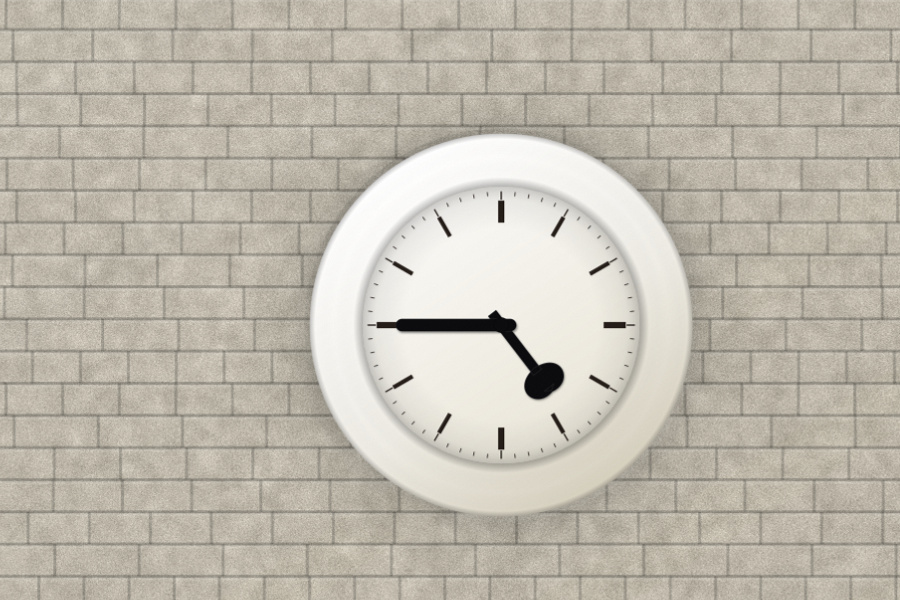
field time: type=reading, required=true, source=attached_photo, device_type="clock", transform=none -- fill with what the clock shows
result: 4:45
